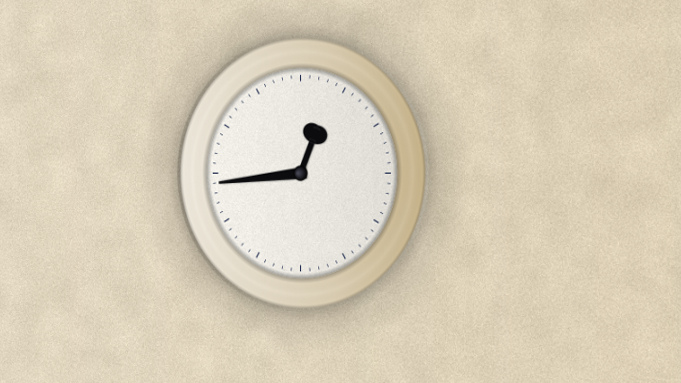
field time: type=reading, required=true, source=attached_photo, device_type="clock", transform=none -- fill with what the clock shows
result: 12:44
